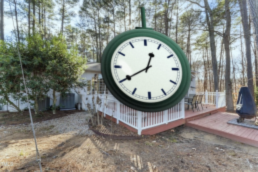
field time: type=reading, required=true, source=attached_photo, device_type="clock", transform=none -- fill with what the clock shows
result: 12:40
